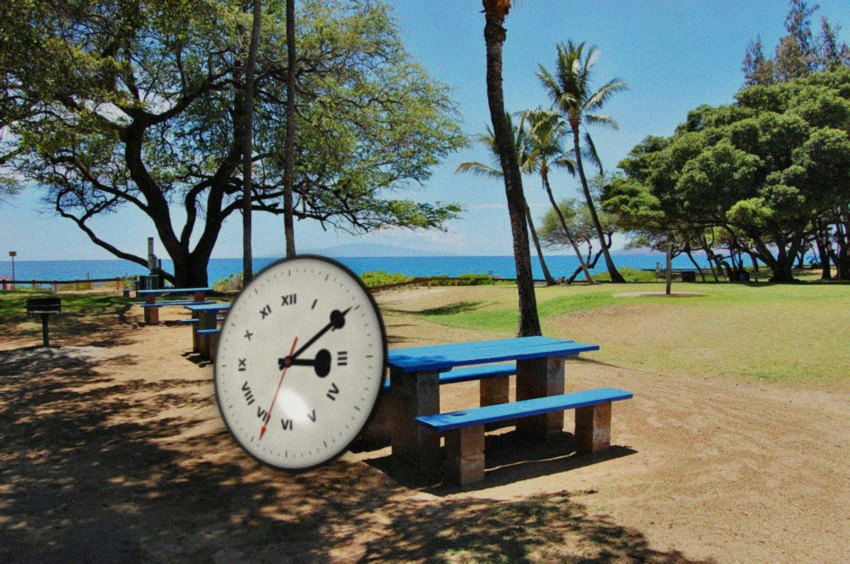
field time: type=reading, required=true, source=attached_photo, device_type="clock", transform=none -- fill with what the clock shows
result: 3:09:34
